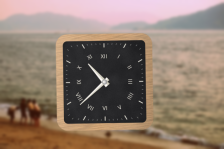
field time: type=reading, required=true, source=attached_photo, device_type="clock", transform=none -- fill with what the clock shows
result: 10:38
